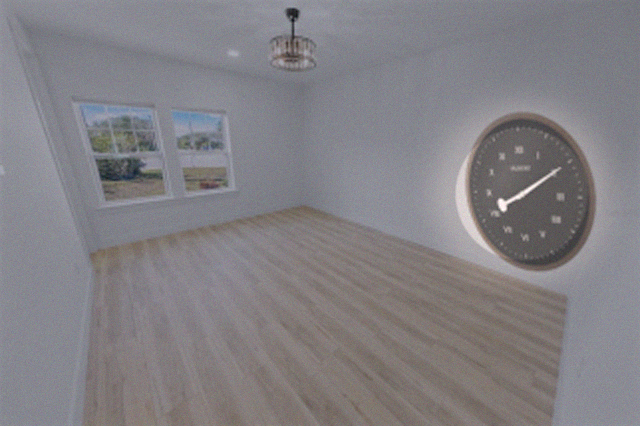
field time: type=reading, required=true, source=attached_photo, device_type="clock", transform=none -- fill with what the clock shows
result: 8:10
